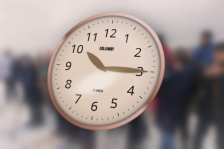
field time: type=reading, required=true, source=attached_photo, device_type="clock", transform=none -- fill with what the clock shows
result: 10:15
